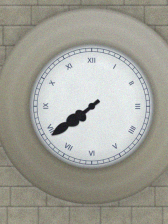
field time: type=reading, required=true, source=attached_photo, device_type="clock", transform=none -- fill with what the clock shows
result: 7:39
